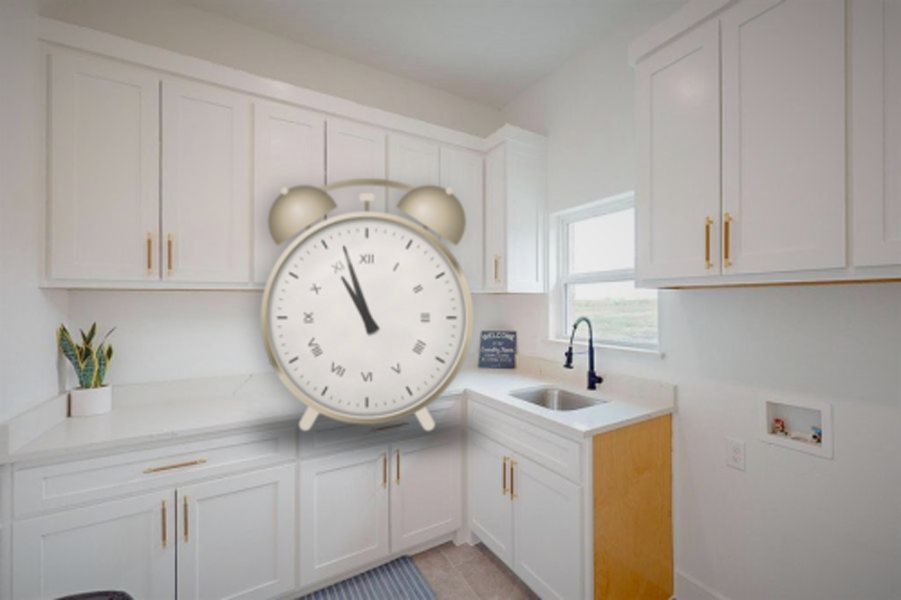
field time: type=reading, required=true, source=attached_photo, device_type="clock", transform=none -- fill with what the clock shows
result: 10:57
